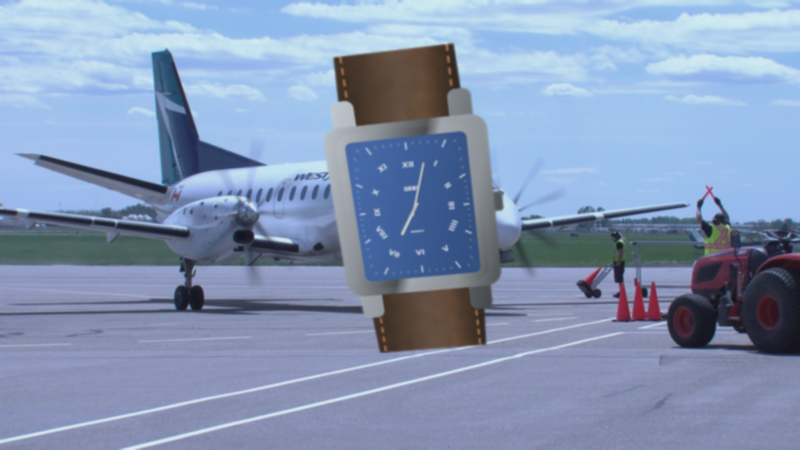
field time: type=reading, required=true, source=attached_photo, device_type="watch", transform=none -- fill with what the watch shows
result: 7:03
